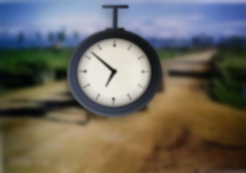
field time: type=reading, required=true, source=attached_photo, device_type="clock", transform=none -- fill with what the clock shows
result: 6:52
